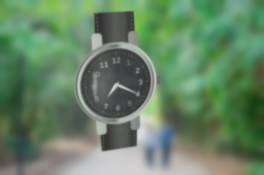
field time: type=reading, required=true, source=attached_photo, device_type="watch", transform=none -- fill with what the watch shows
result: 7:20
